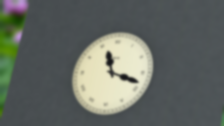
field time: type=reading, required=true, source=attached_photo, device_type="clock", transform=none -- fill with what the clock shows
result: 11:18
